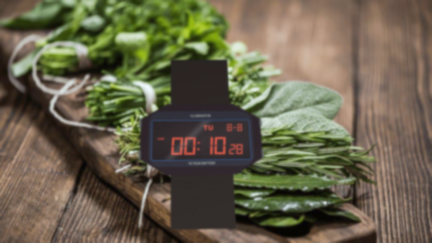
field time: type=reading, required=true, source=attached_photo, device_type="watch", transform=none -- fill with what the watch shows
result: 0:10
